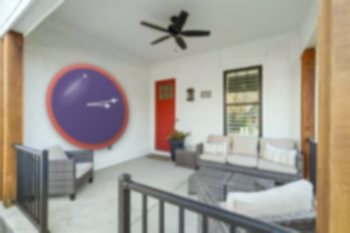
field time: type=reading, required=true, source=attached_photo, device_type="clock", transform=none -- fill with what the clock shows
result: 3:14
